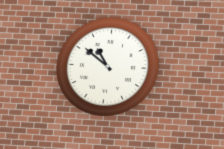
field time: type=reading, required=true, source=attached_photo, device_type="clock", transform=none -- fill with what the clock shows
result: 10:51
